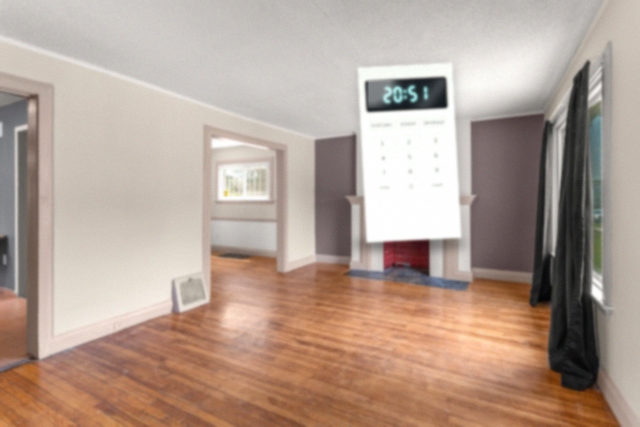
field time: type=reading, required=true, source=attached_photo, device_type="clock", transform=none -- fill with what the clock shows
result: 20:51
